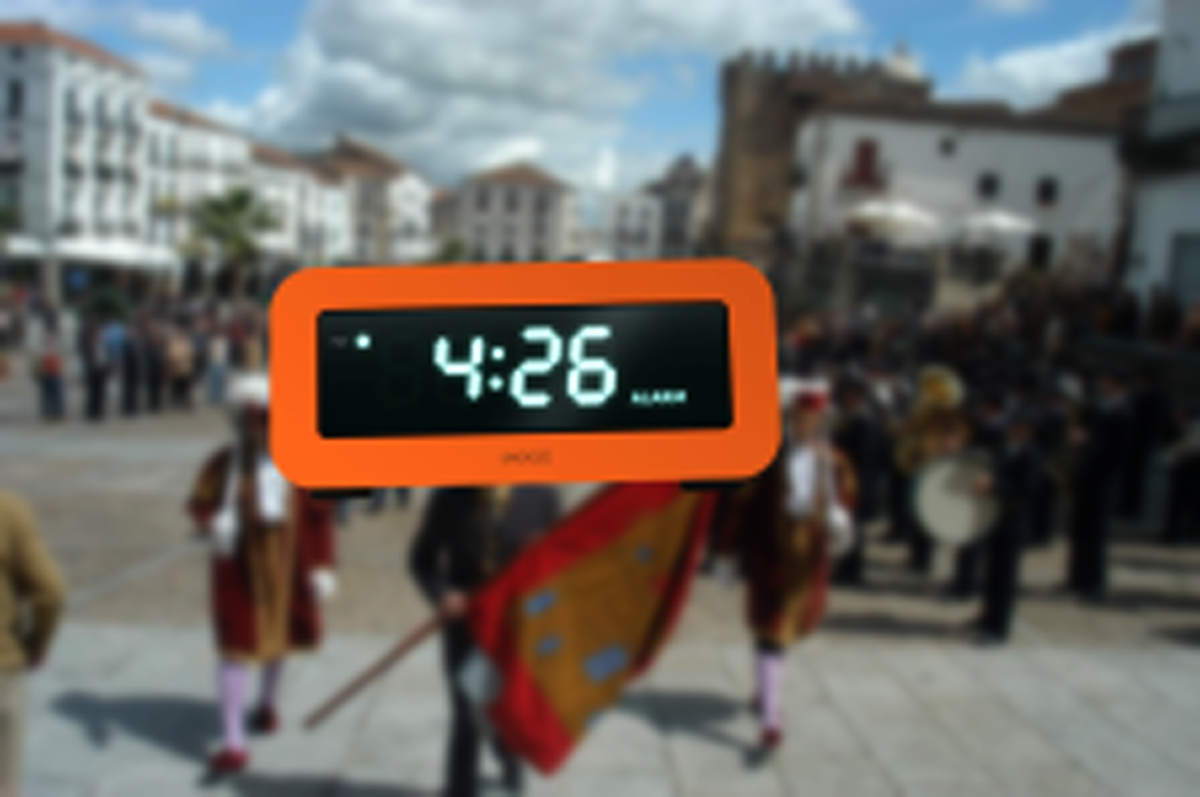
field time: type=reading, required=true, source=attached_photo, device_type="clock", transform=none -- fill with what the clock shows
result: 4:26
